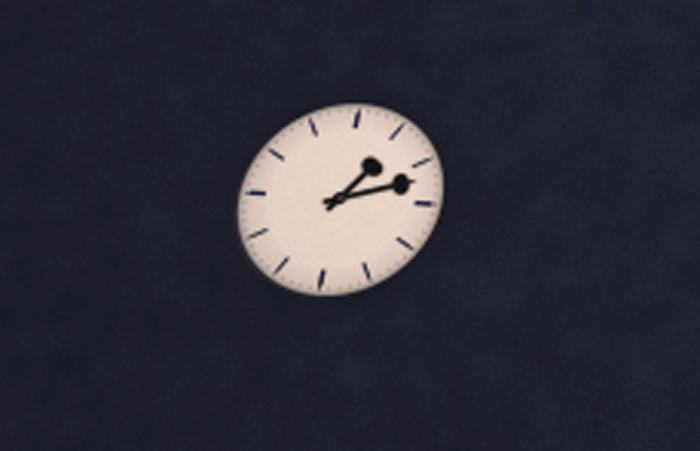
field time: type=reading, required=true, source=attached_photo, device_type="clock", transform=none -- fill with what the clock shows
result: 1:12
